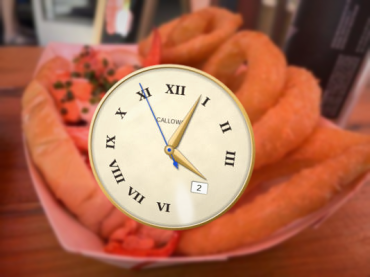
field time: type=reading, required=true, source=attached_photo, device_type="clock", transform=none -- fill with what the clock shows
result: 4:03:55
